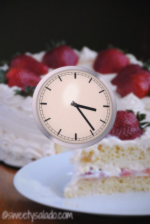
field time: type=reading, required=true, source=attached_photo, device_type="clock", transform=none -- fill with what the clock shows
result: 3:24
